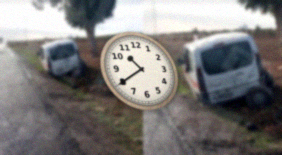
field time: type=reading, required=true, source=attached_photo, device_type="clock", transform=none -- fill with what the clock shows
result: 10:40
